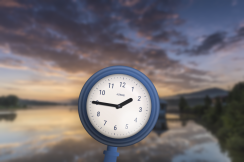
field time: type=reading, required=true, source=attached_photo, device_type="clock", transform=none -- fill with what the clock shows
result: 1:45
